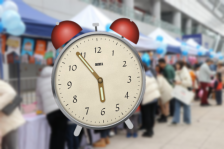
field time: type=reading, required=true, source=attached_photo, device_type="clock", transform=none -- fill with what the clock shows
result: 5:54
